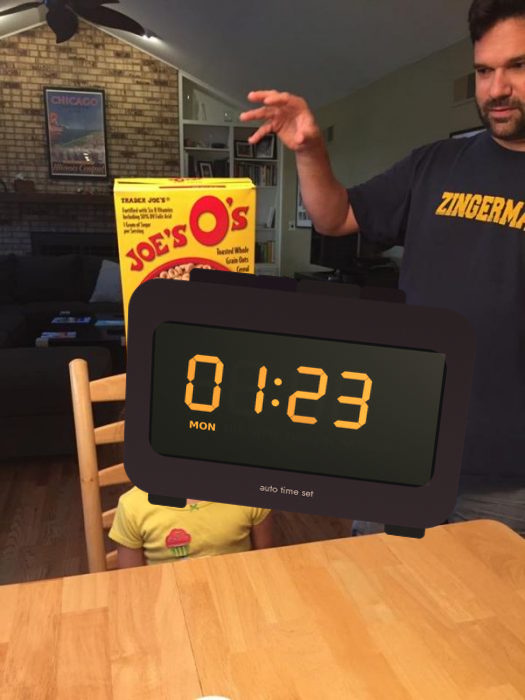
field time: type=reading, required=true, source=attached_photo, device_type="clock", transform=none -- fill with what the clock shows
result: 1:23
